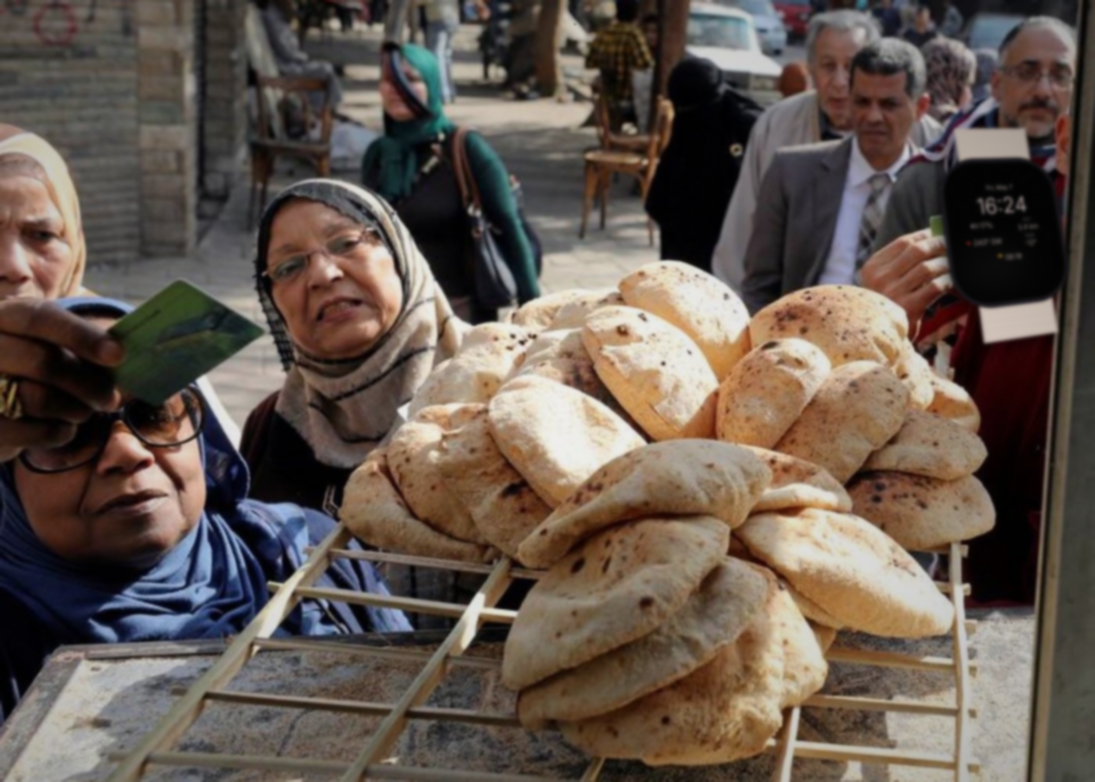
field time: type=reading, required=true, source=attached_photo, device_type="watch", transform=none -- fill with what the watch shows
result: 16:24
